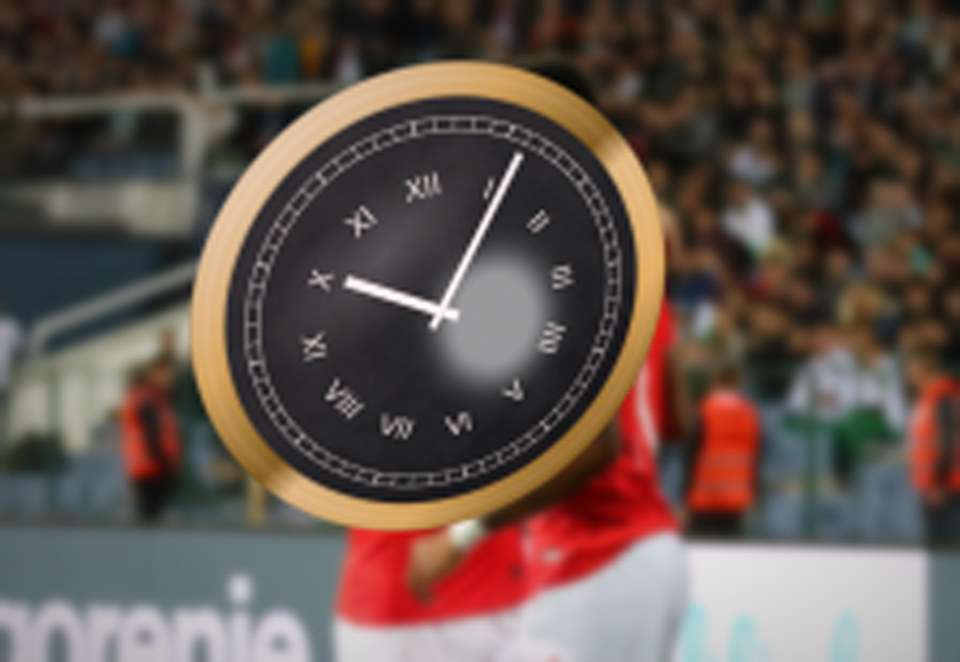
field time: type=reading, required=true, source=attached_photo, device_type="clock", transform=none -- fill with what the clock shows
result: 10:06
